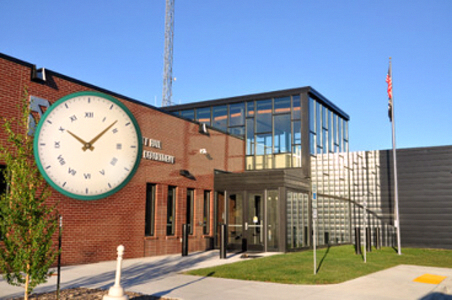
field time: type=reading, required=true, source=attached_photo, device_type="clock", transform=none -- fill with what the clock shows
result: 10:08
